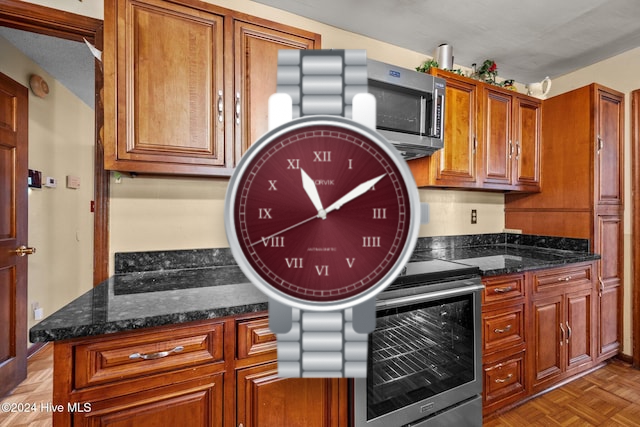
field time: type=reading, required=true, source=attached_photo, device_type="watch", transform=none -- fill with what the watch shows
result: 11:09:41
